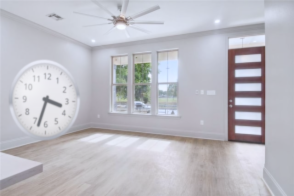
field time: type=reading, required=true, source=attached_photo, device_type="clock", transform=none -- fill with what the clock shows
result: 3:33
